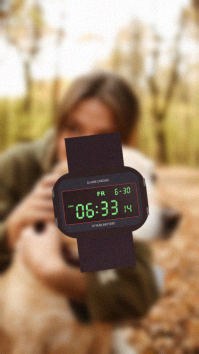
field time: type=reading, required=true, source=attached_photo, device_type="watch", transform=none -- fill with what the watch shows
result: 6:33:14
